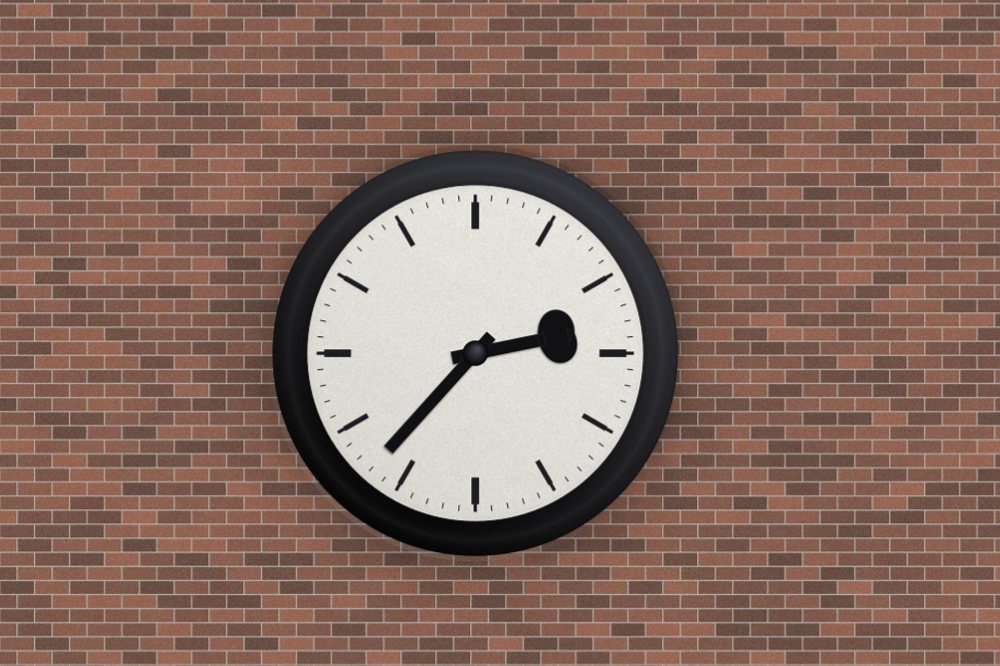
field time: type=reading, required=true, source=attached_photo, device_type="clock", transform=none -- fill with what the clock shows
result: 2:37
